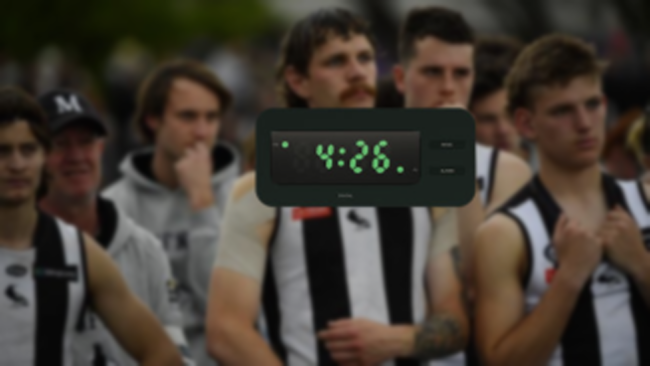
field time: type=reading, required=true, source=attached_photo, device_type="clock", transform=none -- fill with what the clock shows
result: 4:26
